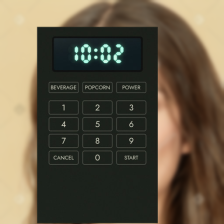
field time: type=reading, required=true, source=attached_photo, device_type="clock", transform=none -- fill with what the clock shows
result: 10:02
